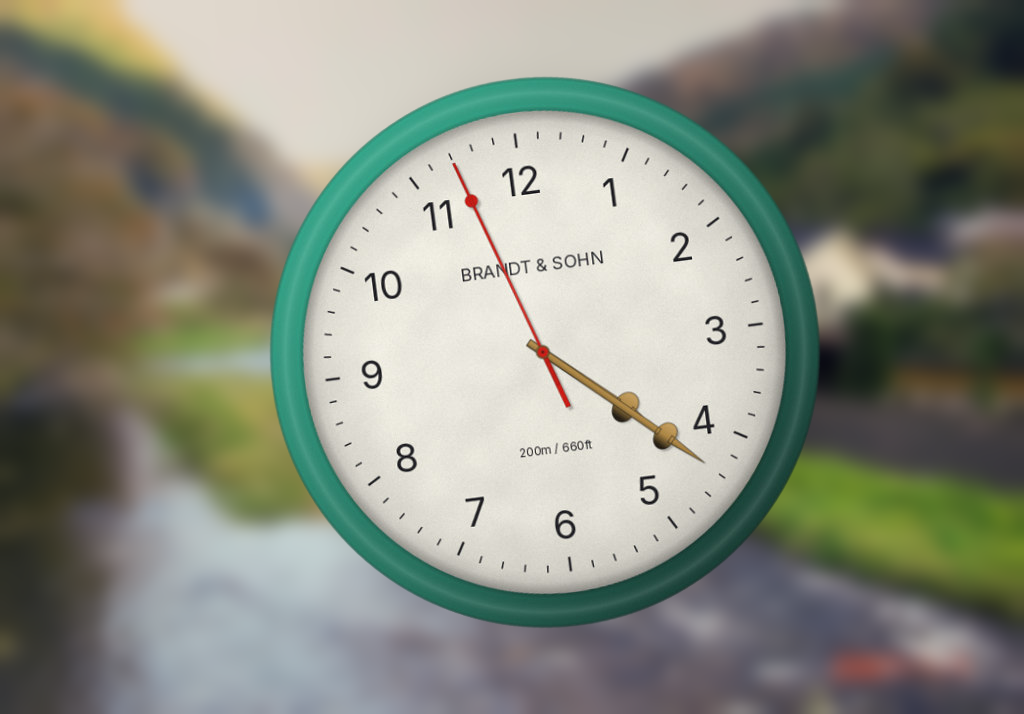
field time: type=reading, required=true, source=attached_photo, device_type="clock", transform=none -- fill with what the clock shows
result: 4:21:57
